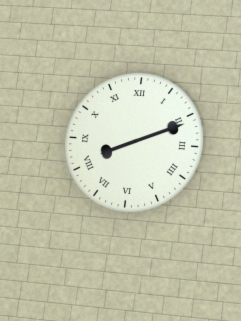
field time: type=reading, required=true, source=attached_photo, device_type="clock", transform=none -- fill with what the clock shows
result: 8:11
